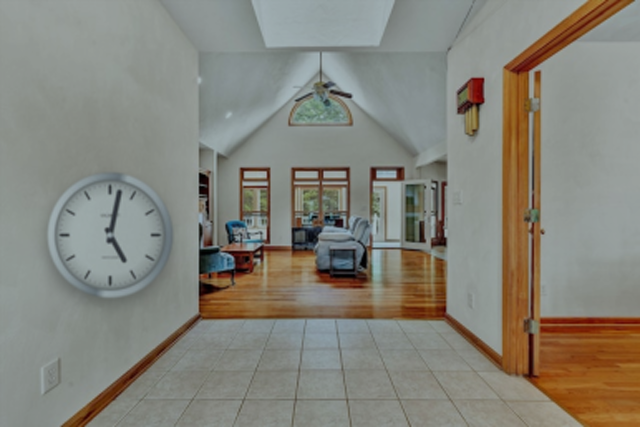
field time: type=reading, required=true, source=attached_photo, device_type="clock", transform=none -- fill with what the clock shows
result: 5:02
